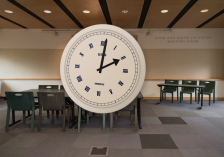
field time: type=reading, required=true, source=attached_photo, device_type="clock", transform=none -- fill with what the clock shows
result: 2:01
